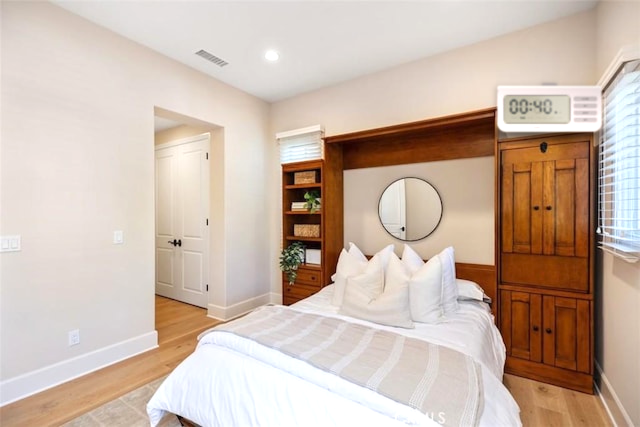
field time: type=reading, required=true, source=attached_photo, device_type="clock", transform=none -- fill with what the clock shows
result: 0:40
